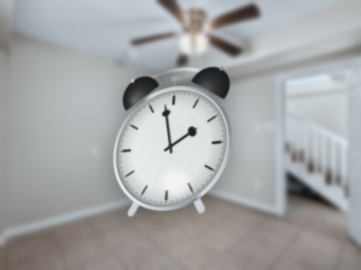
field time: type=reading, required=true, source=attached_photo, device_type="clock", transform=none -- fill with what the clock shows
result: 1:58
